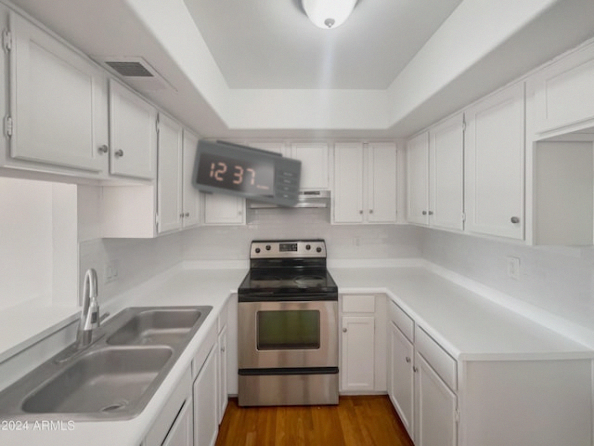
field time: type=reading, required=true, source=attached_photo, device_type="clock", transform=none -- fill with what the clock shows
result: 12:37
